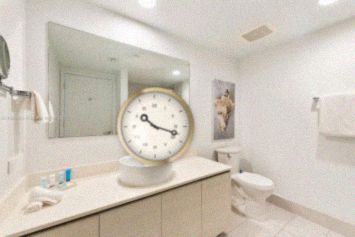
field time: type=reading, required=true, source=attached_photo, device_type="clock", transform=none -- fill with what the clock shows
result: 10:18
